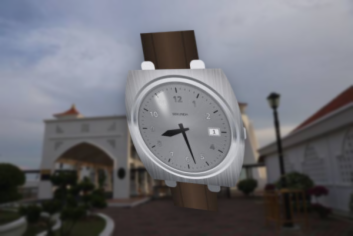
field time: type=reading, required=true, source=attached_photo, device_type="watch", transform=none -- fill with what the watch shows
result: 8:28
